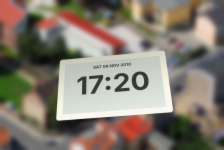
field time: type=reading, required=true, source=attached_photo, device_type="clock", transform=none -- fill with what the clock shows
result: 17:20
